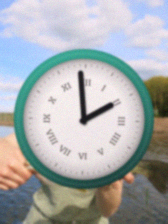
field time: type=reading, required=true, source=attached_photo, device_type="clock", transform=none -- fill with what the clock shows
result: 1:59
